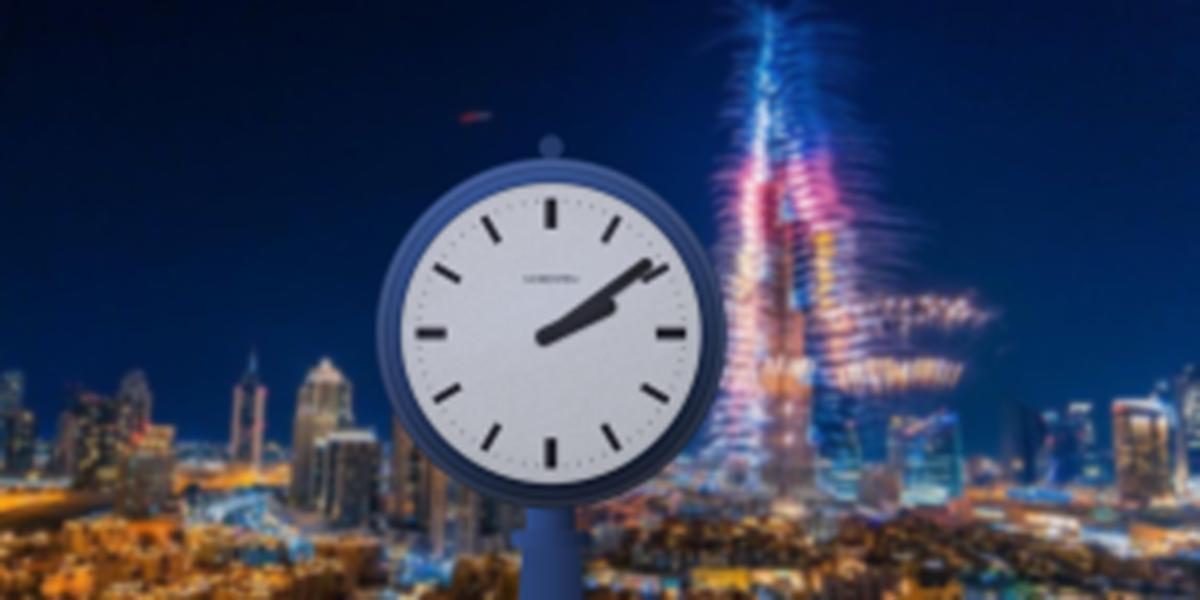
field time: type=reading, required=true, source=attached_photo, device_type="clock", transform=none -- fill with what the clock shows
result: 2:09
